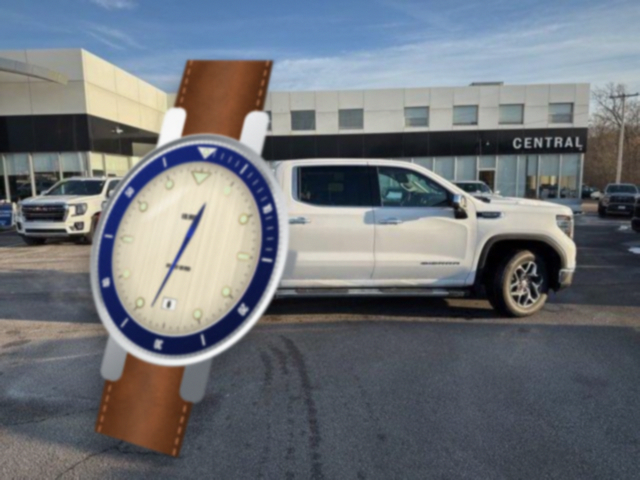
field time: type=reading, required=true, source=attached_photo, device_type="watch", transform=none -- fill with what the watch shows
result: 12:33
